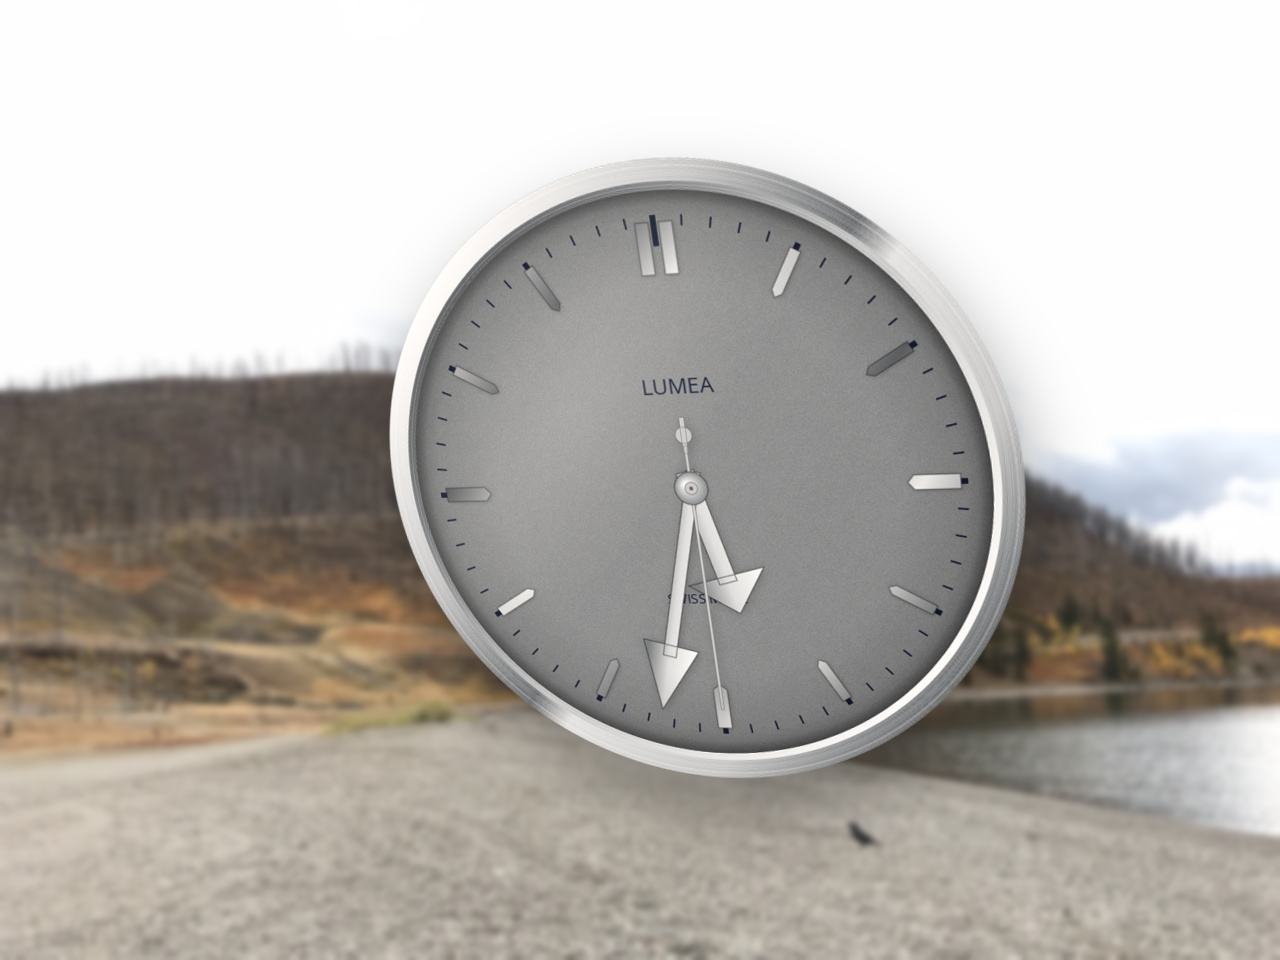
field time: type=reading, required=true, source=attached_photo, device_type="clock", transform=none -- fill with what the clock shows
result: 5:32:30
